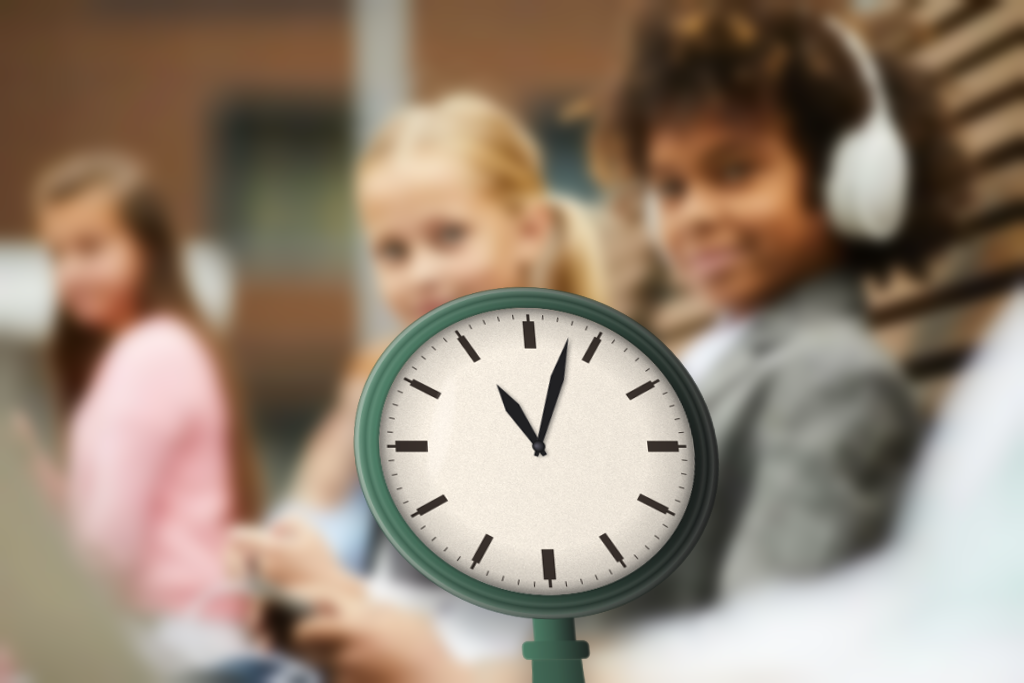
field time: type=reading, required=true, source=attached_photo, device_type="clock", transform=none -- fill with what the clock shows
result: 11:03
